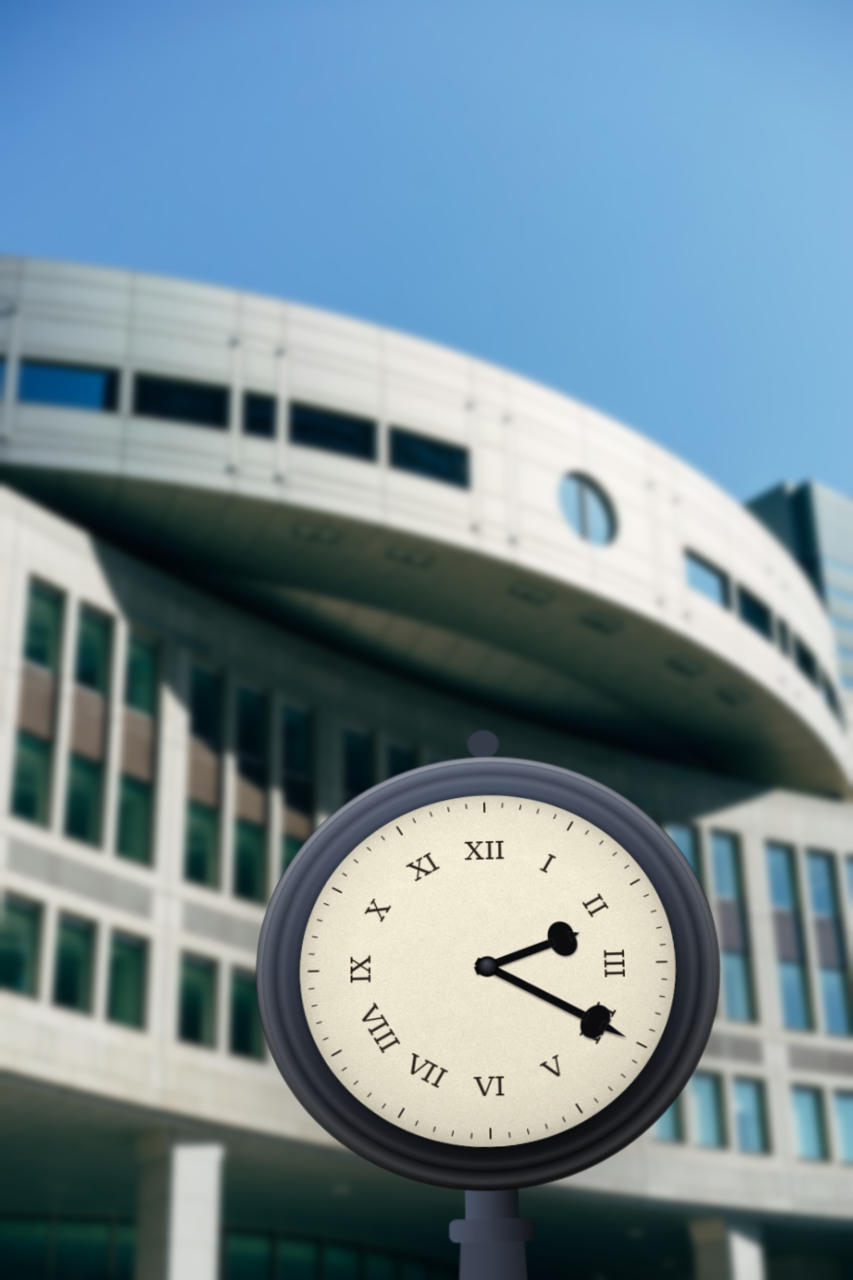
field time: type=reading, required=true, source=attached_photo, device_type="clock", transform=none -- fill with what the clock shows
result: 2:20
